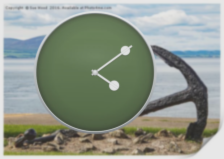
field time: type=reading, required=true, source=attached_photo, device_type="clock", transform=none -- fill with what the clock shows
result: 4:09
